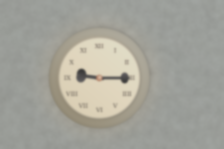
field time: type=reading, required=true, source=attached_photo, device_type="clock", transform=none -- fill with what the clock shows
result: 9:15
